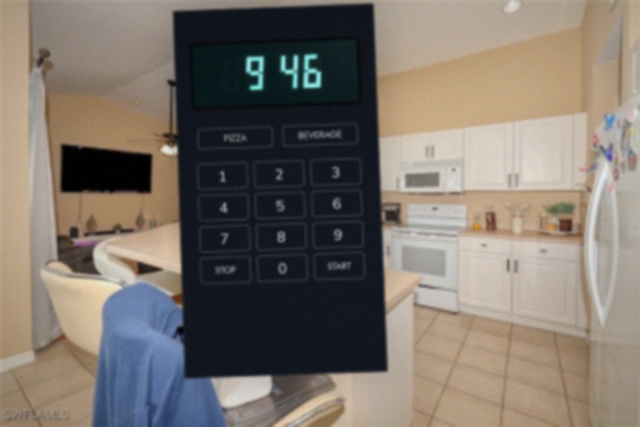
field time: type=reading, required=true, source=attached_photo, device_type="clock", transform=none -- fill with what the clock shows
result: 9:46
